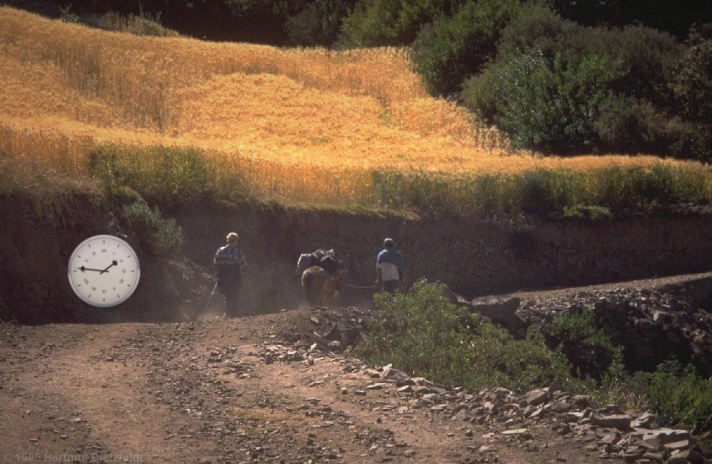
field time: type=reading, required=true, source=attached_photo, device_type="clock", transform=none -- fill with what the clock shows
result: 1:46
